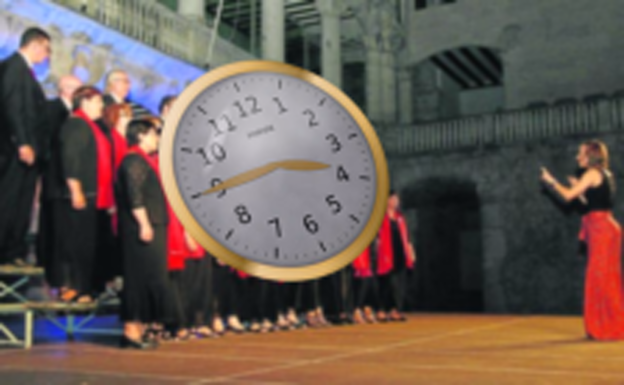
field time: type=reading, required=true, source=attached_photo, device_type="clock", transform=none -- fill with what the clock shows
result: 3:45
